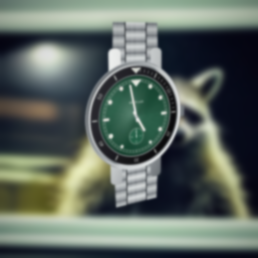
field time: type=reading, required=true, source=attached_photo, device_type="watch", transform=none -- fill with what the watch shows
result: 4:58
